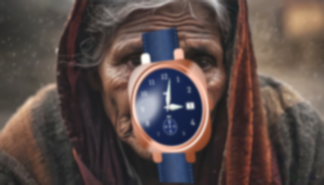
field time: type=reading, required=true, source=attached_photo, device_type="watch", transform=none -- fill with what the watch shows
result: 3:02
